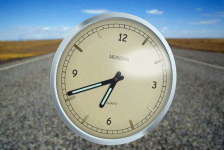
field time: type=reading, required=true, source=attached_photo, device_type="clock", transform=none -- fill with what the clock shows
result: 6:41
